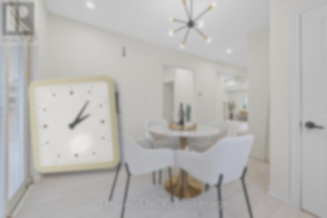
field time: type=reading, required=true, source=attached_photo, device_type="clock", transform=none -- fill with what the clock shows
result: 2:06
